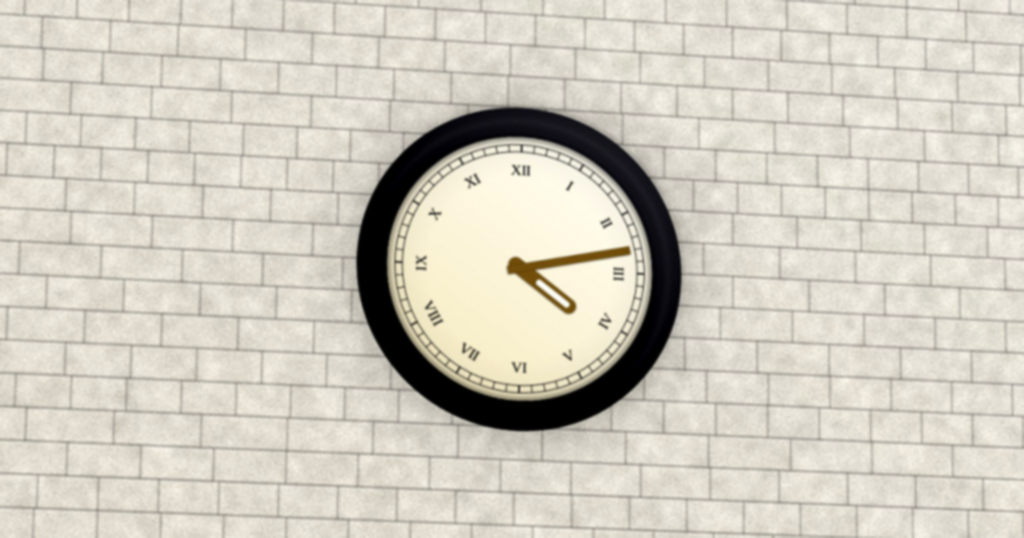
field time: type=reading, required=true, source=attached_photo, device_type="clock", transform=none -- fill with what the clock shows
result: 4:13
